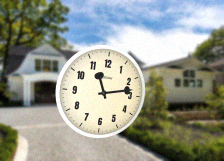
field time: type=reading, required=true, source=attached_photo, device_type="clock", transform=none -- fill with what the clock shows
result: 11:13
